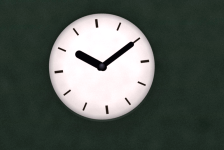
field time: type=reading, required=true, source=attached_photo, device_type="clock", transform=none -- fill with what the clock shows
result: 10:10
